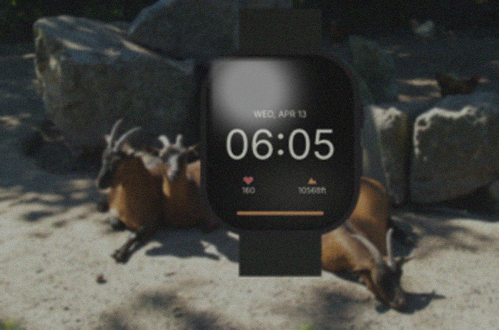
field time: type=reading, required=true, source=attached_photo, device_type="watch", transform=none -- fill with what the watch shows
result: 6:05
